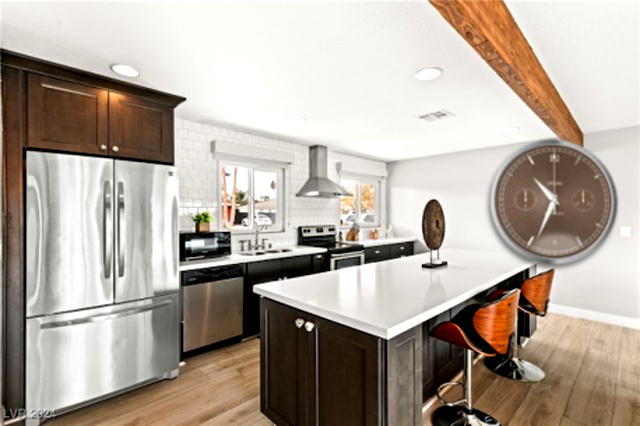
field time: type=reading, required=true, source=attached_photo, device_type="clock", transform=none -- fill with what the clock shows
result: 10:34
